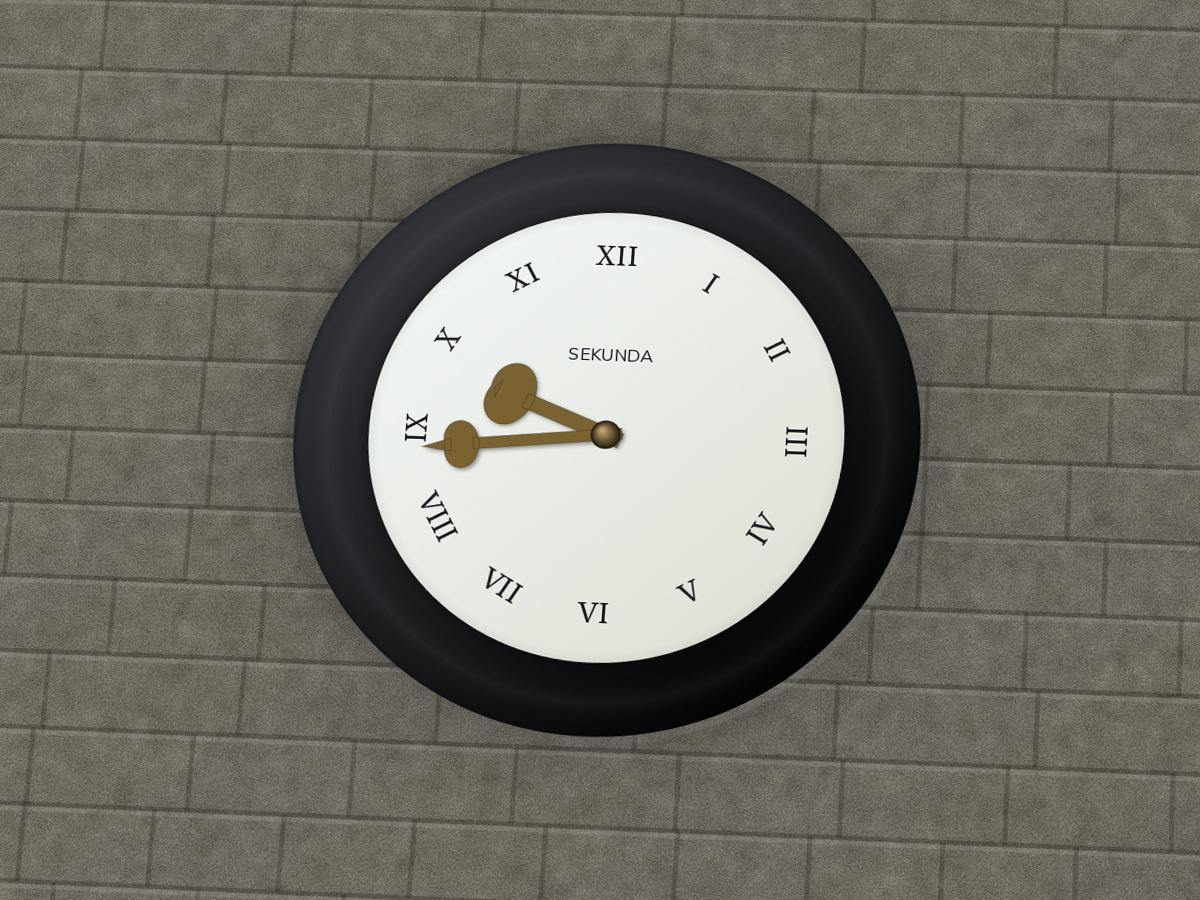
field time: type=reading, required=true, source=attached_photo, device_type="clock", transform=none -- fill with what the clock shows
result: 9:44
